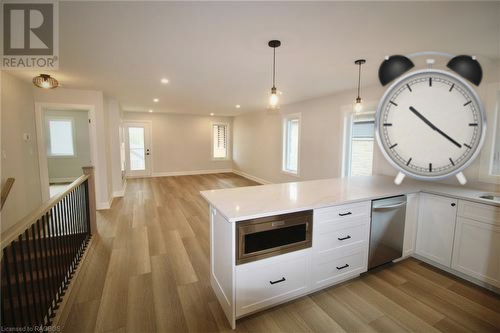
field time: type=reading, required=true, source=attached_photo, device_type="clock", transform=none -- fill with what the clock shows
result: 10:21
